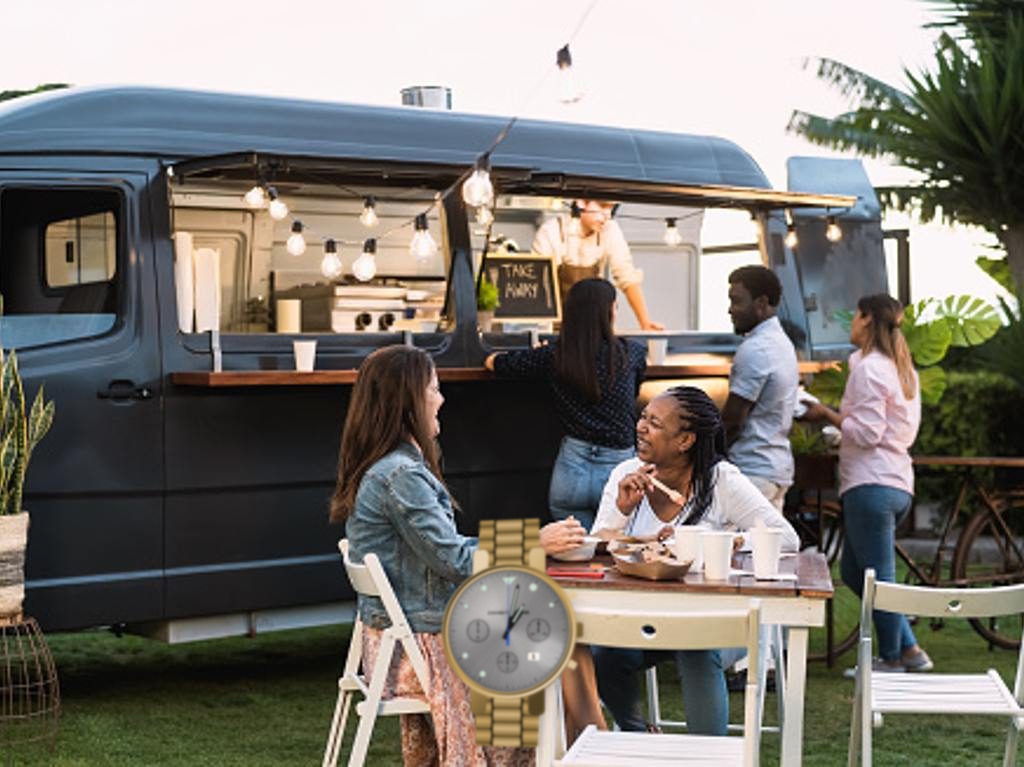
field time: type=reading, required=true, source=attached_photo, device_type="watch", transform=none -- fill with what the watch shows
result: 1:02
